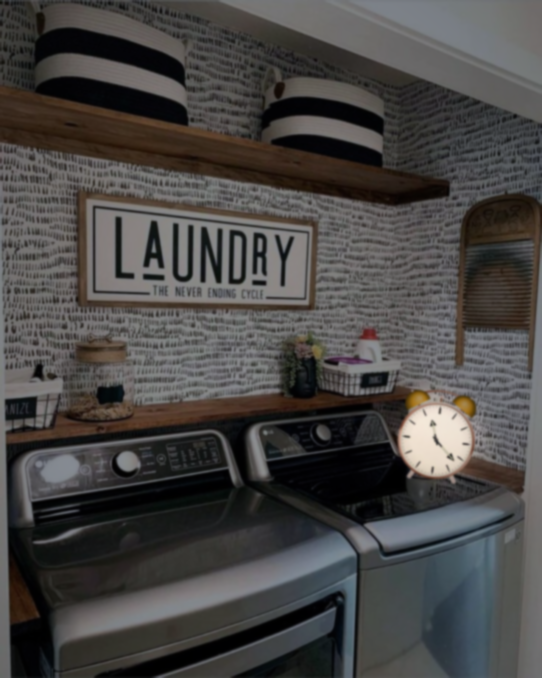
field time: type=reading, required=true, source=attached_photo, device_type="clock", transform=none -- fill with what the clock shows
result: 11:22
